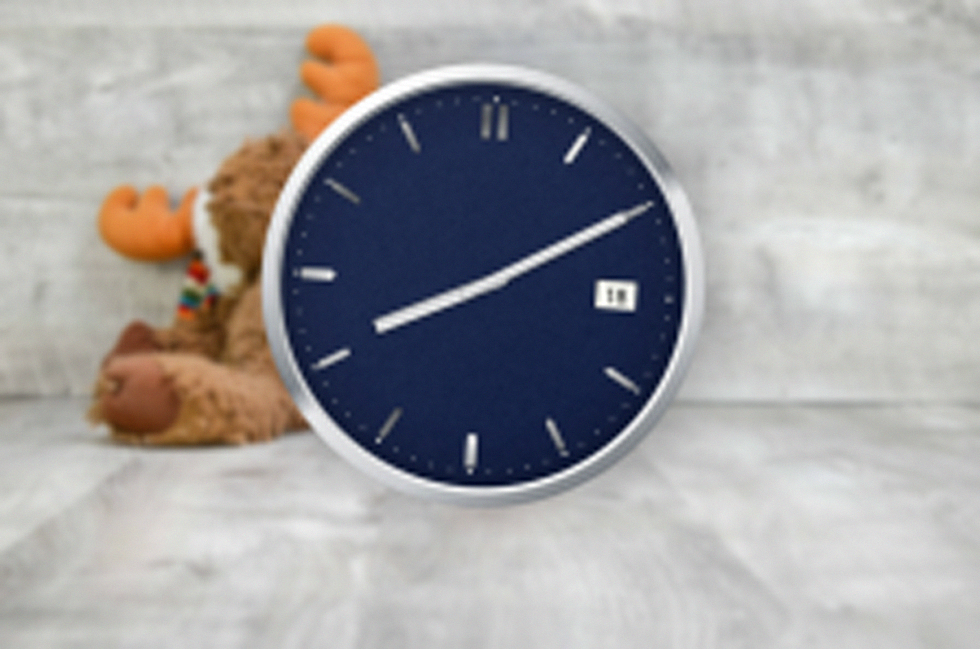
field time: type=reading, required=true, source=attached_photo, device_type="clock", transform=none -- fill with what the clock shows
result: 8:10
